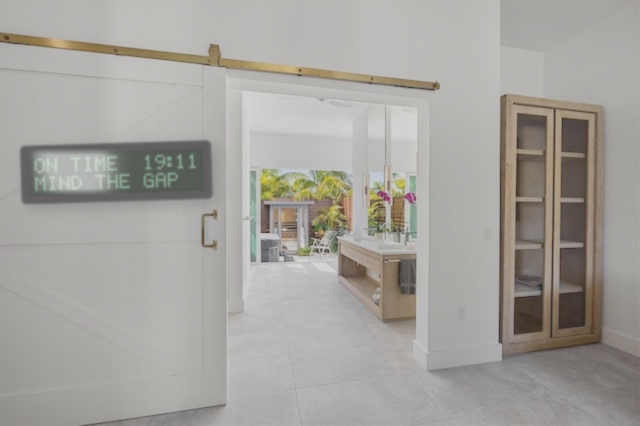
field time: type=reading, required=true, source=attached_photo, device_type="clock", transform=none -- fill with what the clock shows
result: 19:11
